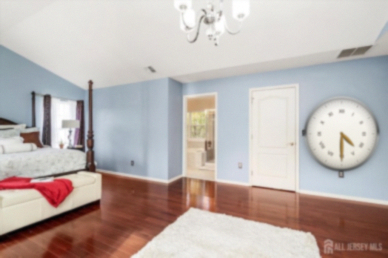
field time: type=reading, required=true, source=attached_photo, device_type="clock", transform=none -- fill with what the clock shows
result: 4:30
